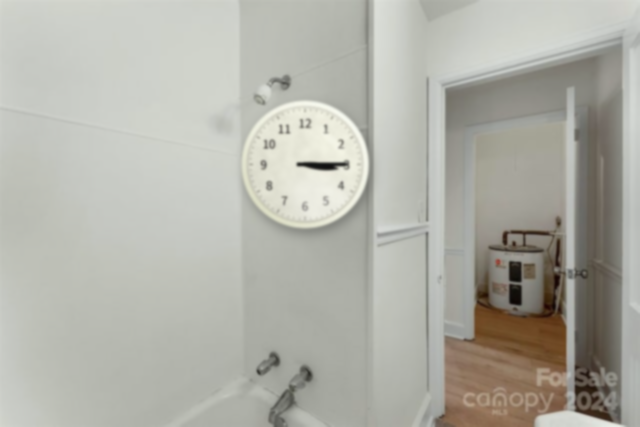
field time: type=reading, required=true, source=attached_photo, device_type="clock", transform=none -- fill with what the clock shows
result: 3:15
